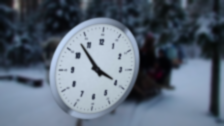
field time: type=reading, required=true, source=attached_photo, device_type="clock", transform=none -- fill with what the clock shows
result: 3:53
